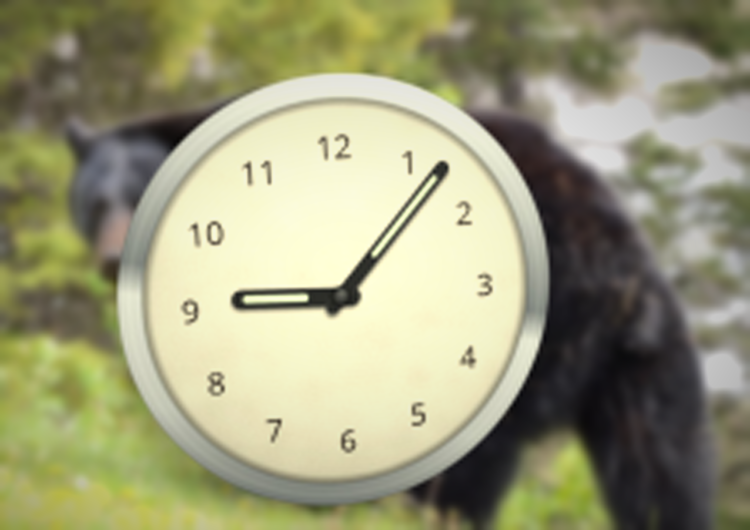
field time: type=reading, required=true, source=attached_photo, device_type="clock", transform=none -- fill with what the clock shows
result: 9:07
